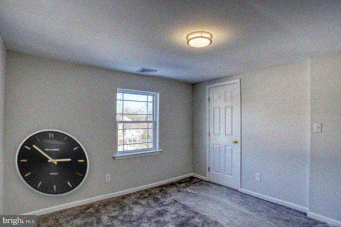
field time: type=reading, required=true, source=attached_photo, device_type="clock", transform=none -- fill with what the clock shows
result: 2:52
